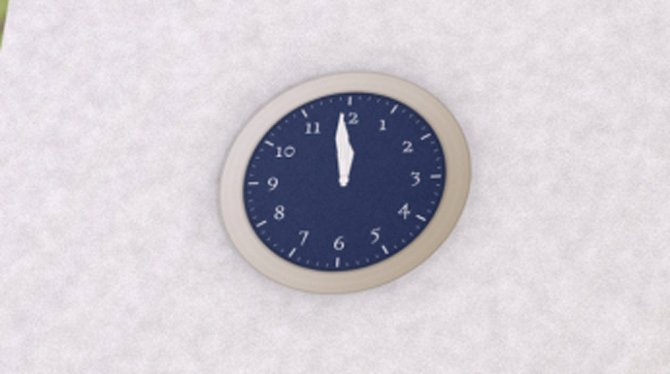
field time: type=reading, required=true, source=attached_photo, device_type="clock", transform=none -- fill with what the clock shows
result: 11:59
